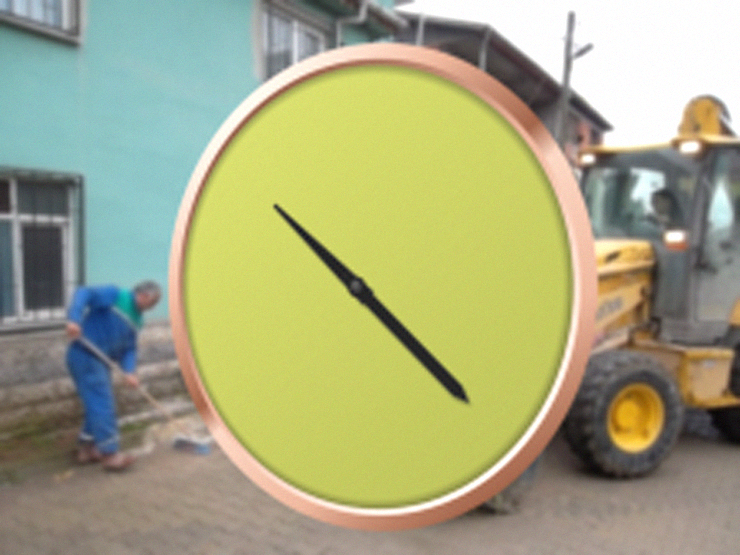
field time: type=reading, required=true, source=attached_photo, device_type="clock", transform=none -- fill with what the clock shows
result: 10:22
